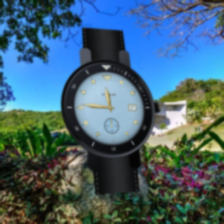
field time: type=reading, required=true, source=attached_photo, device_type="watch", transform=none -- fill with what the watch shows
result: 11:46
